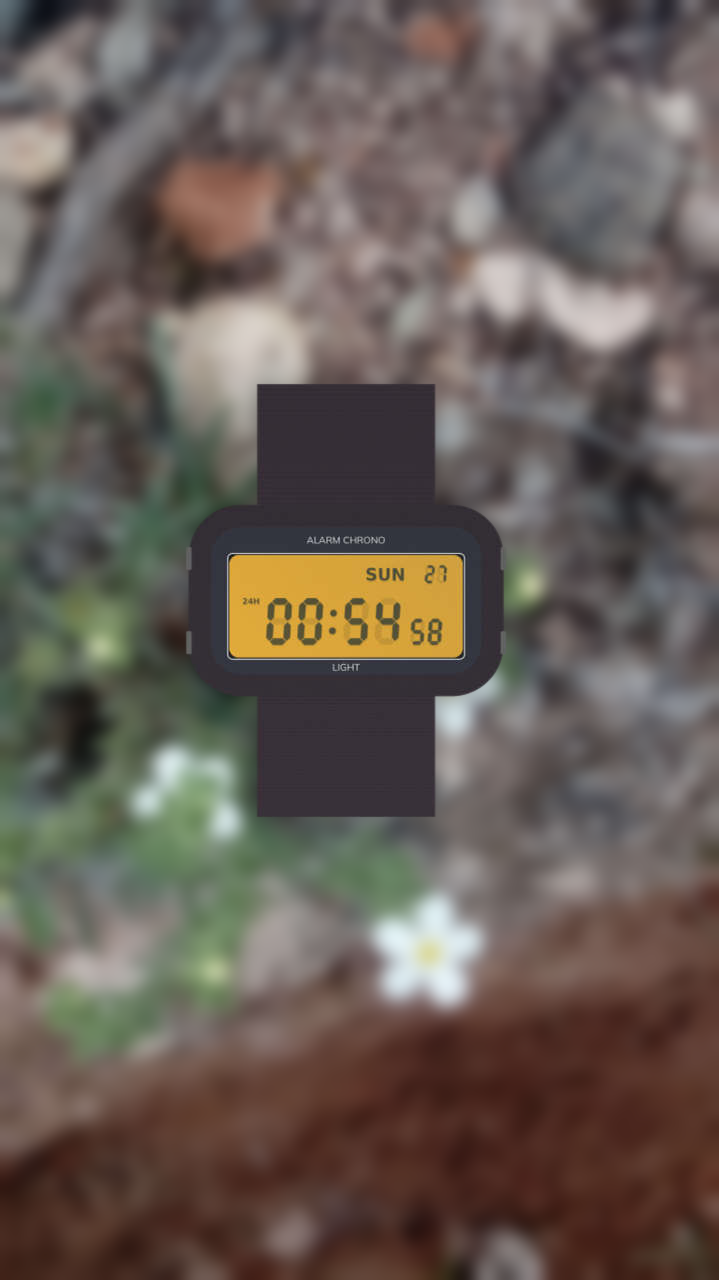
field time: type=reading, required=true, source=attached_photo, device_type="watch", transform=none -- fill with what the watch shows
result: 0:54:58
